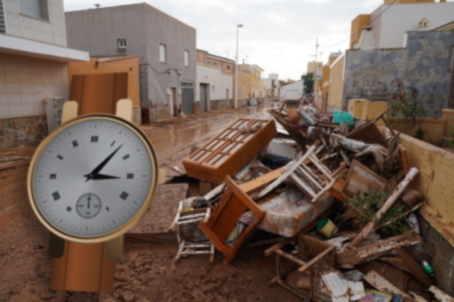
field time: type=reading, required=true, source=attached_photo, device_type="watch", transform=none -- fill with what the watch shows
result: 3:07
